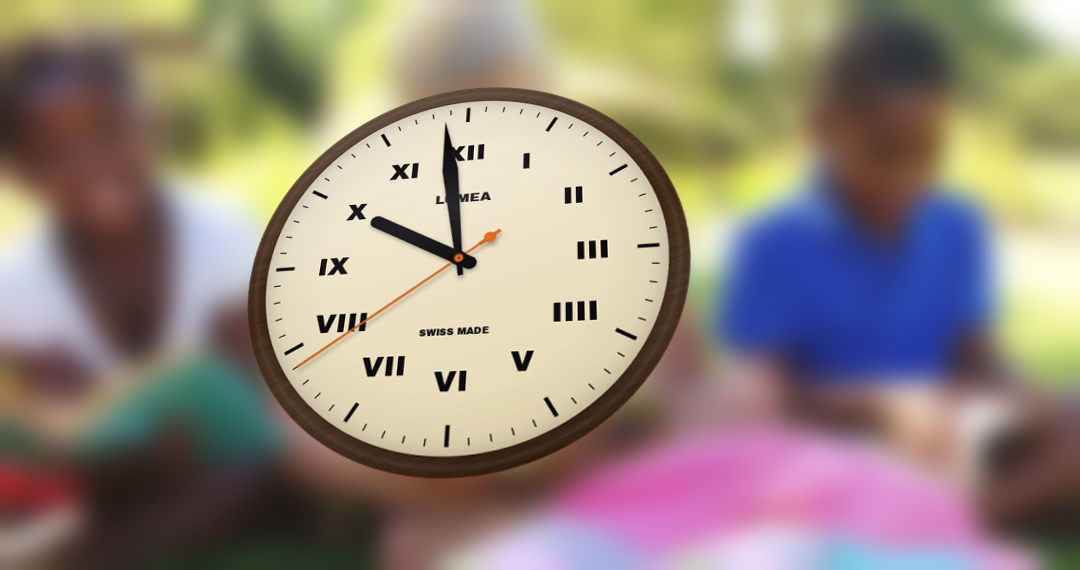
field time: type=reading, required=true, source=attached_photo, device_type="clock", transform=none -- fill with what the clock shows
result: 9:58:39
